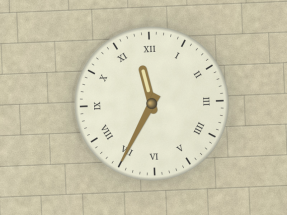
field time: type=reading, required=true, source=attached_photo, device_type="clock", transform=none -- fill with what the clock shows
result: 11:35
